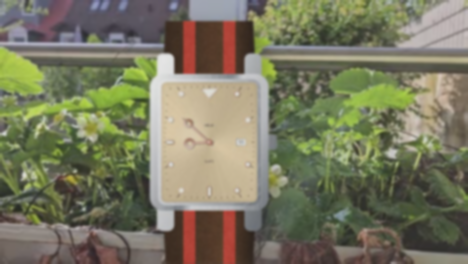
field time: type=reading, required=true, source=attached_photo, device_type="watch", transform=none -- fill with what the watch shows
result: 8:52
